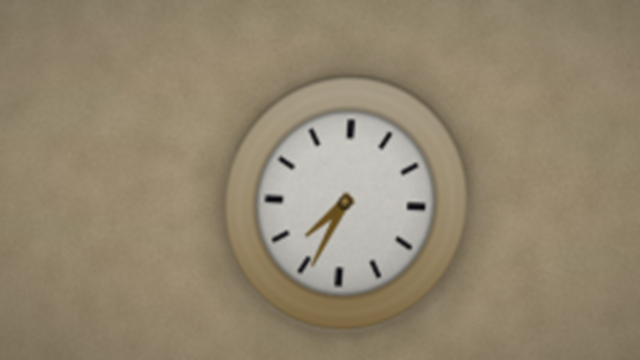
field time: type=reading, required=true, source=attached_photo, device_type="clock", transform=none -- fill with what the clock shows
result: 7:34
